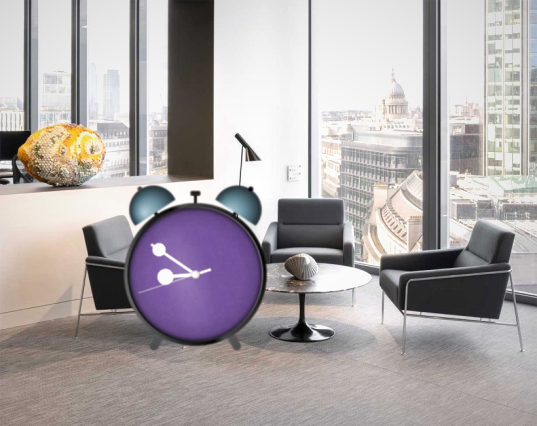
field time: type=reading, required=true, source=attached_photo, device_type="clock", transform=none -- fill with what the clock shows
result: 8:50:42
